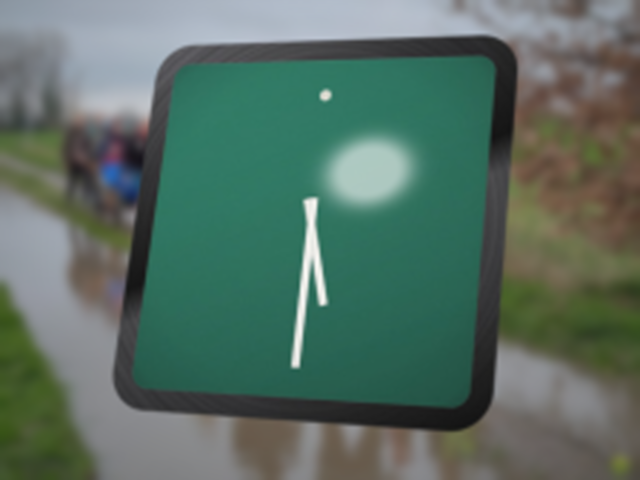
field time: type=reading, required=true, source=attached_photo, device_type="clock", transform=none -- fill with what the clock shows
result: 5:30
